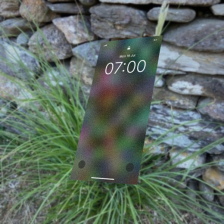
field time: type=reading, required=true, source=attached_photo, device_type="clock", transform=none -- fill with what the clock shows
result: 7:00
